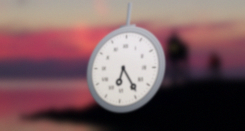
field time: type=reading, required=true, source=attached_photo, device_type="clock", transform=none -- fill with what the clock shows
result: 6:24
